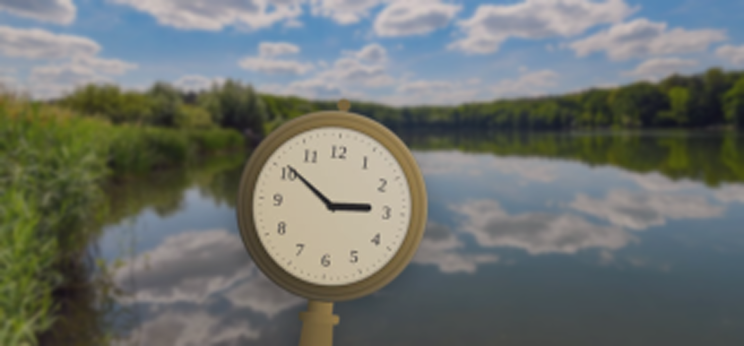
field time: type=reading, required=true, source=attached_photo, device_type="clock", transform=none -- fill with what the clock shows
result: 2:51
